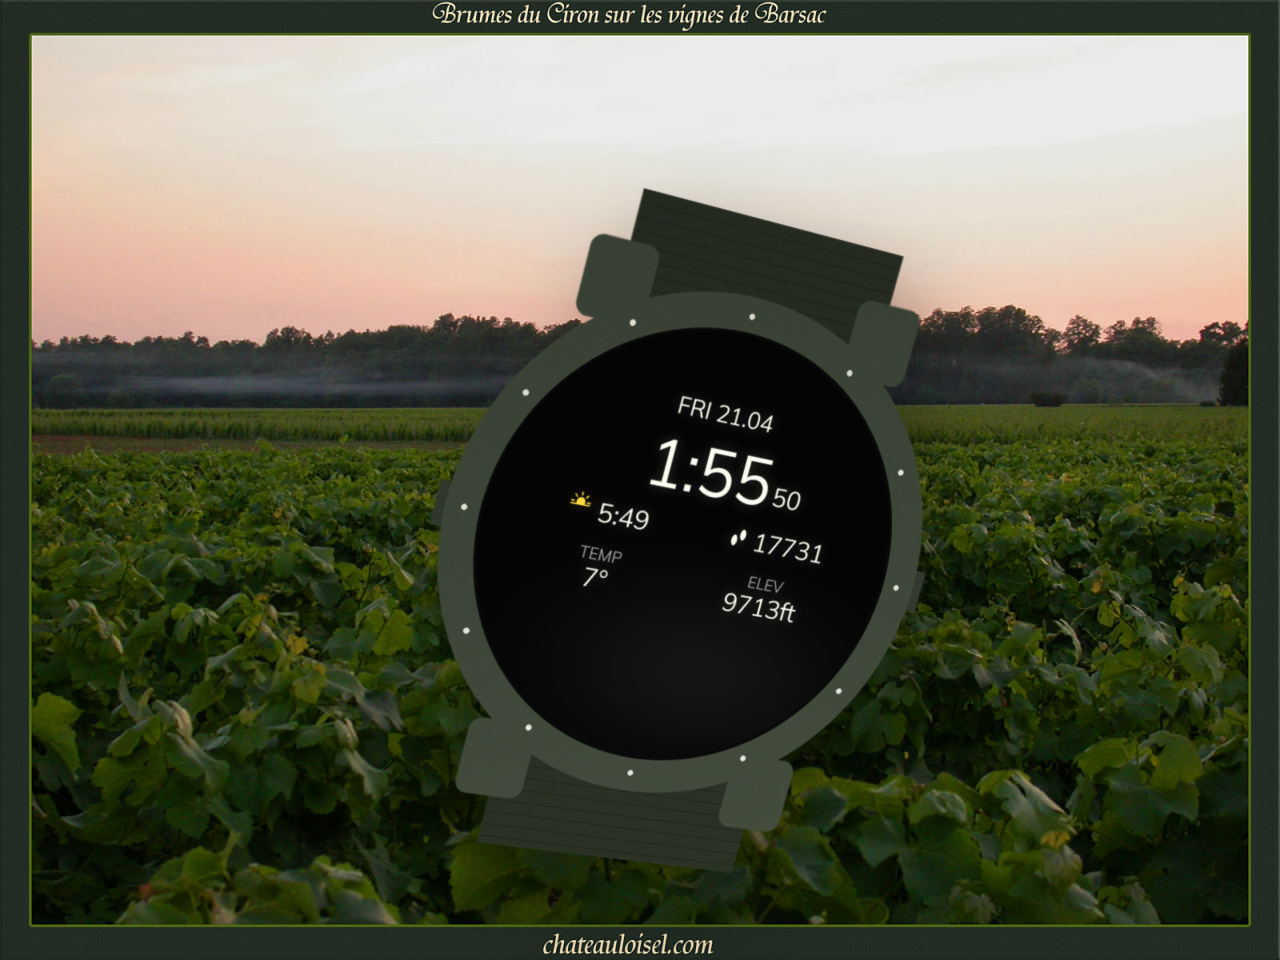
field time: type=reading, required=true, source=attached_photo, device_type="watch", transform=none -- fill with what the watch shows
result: 1:55:50
